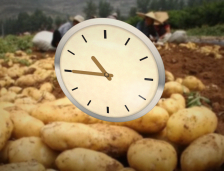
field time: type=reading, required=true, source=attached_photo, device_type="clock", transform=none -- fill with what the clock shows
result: 10:45
